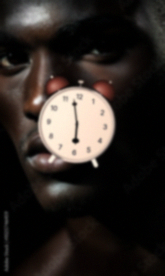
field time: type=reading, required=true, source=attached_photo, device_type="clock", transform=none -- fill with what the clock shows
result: 5:58
